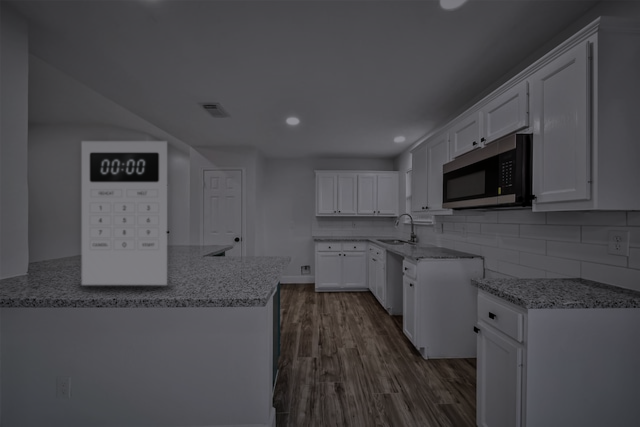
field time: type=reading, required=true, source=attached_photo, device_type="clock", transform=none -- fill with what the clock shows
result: 0:00
